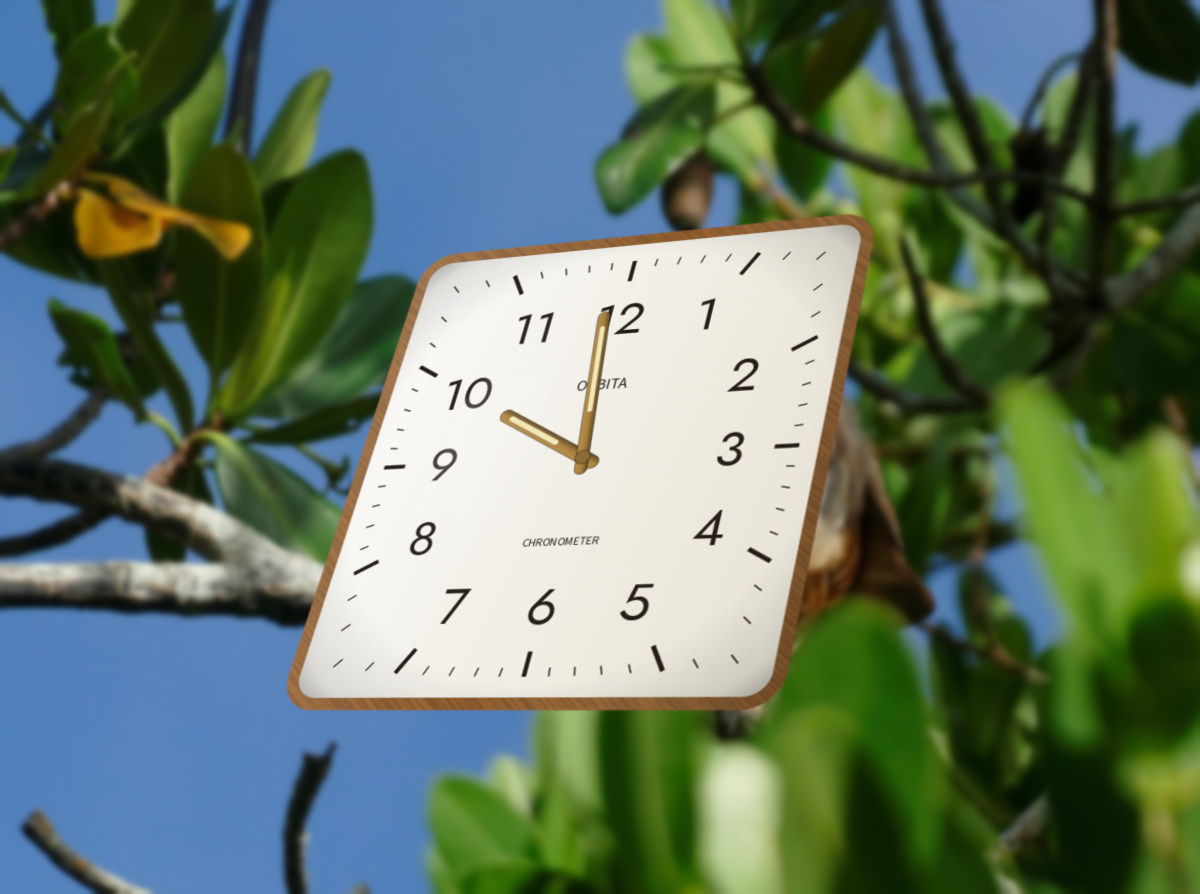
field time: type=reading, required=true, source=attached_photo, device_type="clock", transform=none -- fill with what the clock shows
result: 9:59
